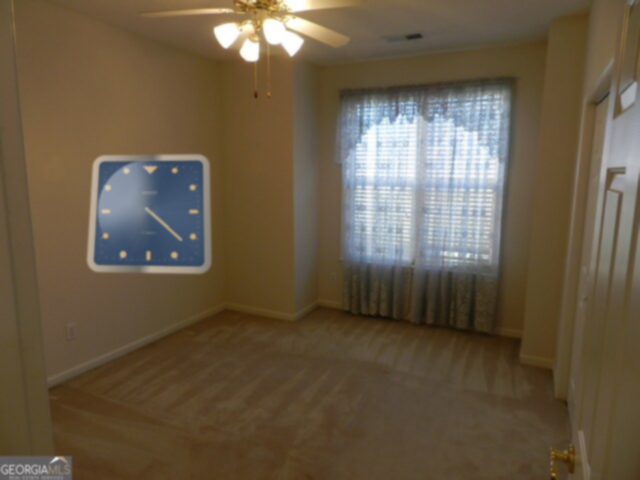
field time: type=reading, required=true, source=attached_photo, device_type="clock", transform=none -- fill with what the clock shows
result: 4:22
